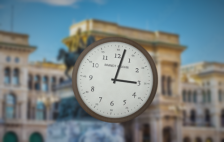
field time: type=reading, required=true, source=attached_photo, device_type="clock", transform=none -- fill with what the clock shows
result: 3:02
